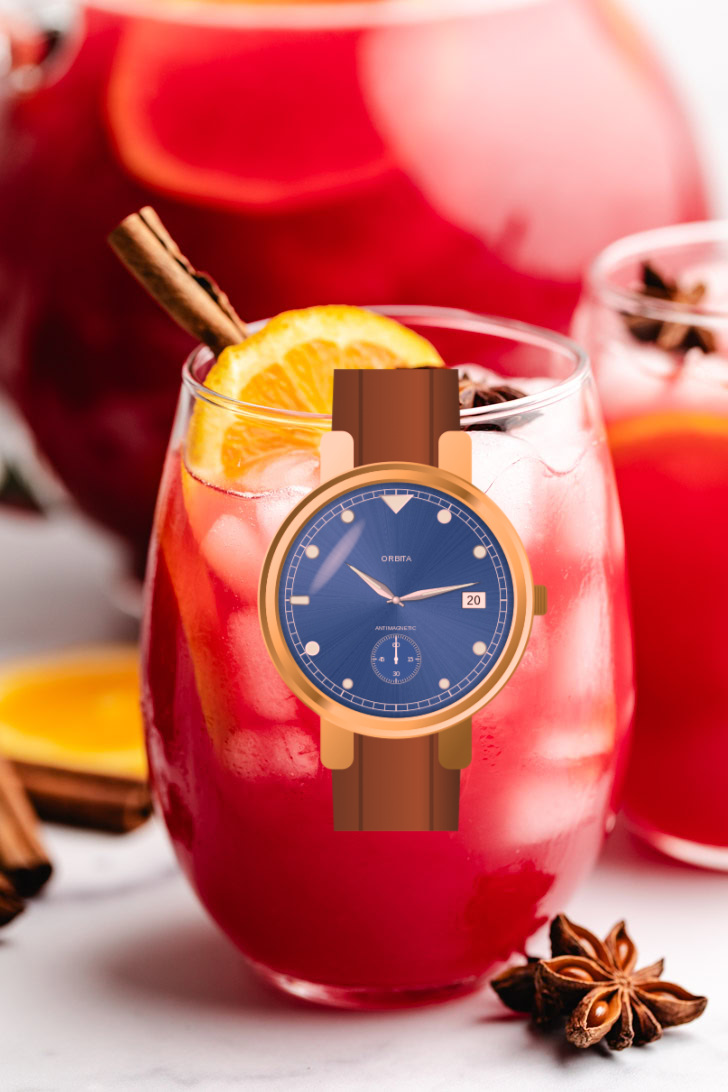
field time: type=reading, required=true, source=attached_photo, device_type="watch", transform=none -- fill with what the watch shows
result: 10:13
